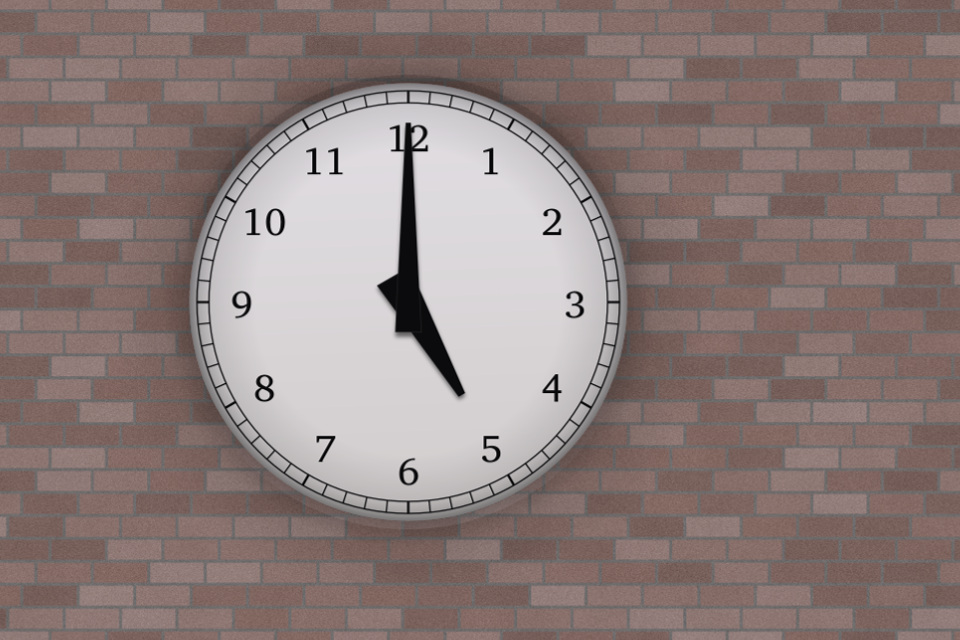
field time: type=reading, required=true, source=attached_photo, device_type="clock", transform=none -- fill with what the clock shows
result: 5:00
